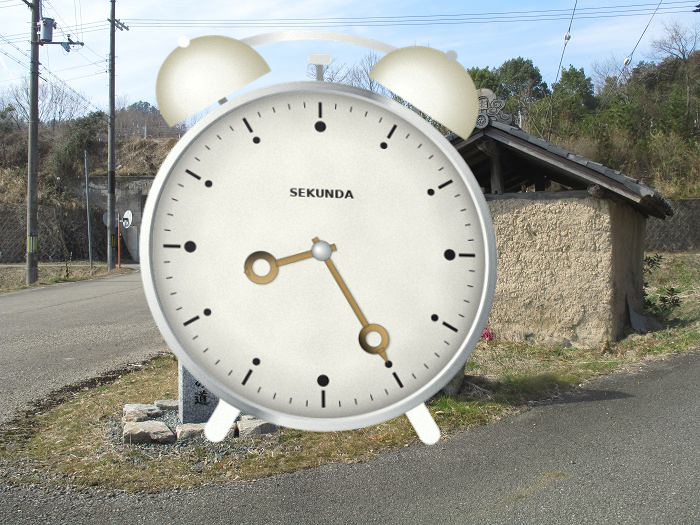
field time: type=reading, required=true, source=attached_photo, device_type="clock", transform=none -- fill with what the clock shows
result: 8:25
